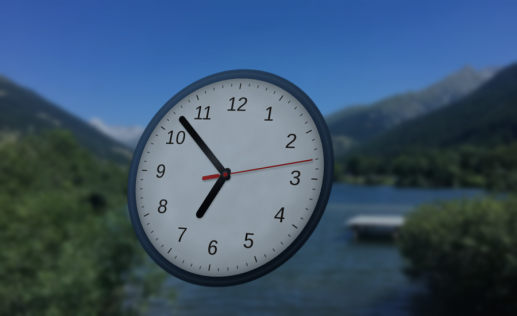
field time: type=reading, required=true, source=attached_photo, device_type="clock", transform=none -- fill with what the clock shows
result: 6:52:13
